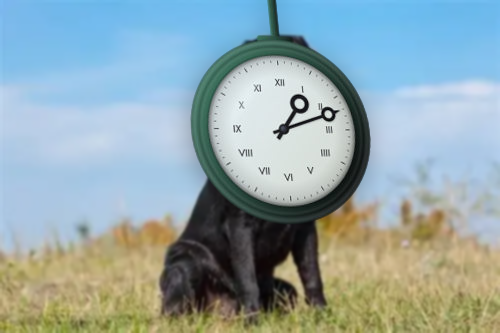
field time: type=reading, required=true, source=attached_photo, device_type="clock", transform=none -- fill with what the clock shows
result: 1:12
